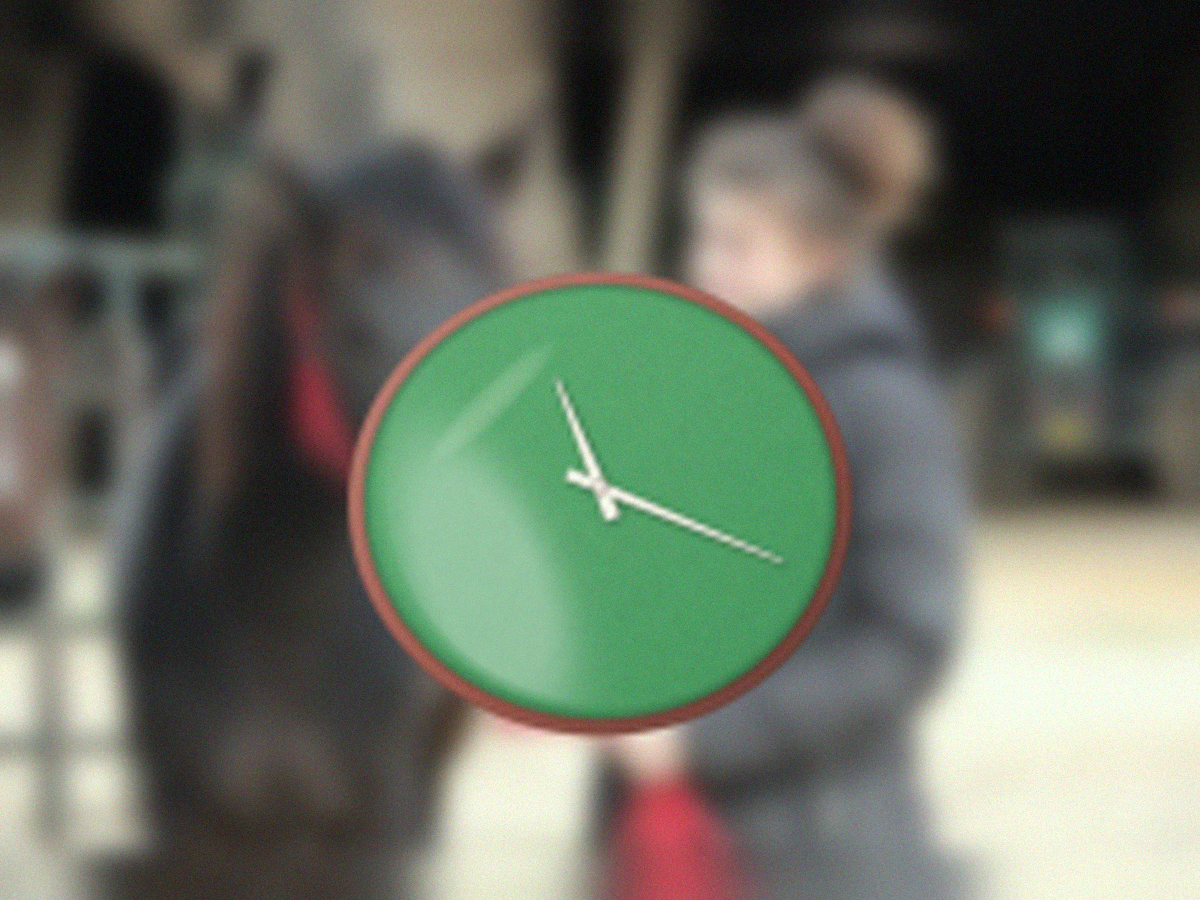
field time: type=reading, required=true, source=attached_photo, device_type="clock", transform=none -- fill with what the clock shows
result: 11:19
